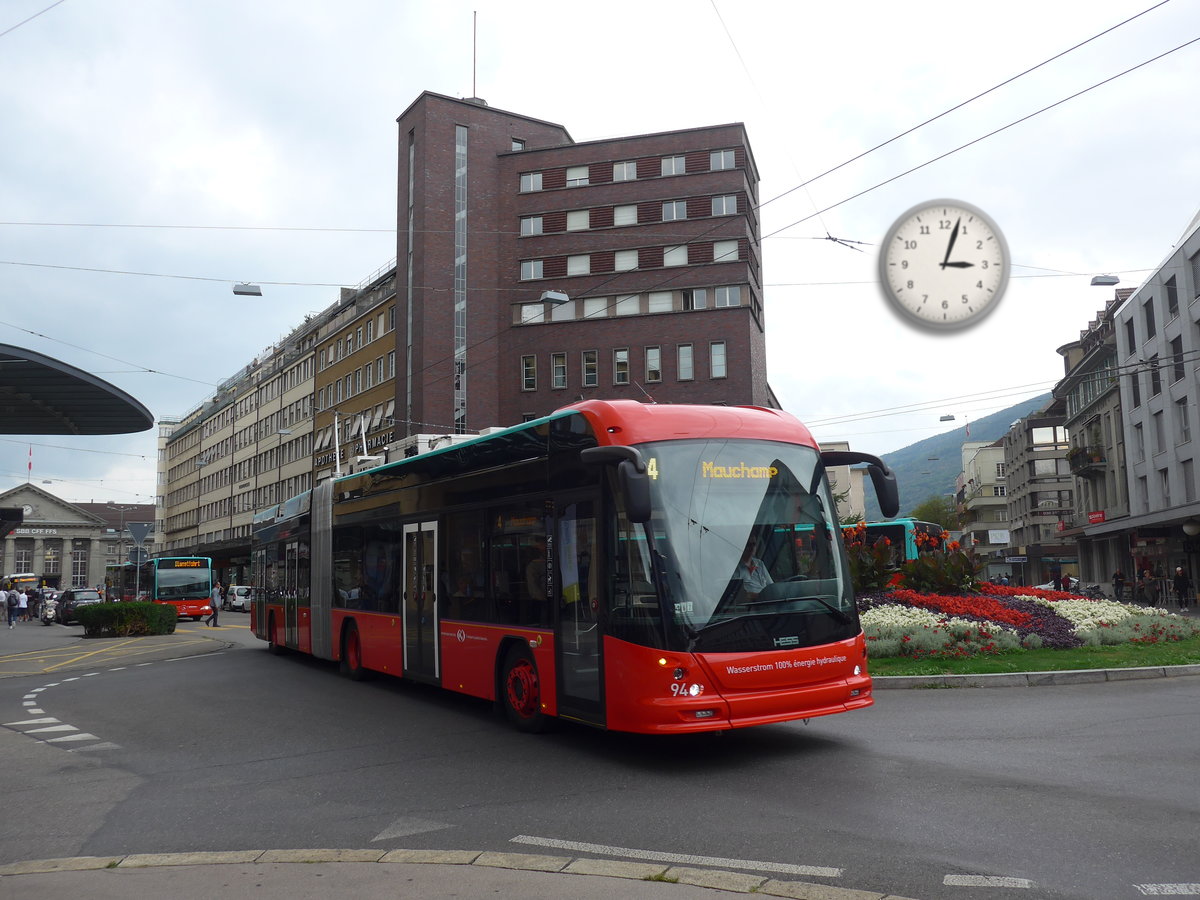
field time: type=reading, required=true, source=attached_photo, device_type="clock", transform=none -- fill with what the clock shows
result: 3:03
